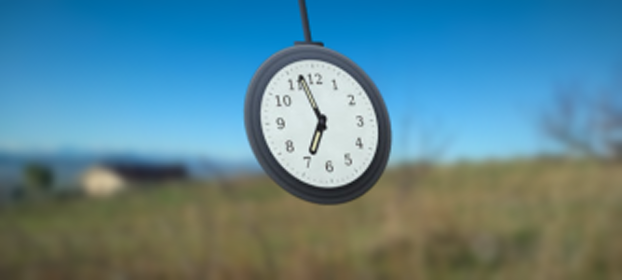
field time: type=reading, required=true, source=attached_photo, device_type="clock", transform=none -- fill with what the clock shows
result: 6:57
